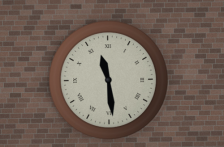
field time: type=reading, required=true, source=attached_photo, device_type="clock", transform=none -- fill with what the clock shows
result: 11:29
